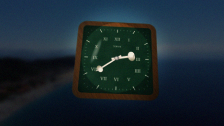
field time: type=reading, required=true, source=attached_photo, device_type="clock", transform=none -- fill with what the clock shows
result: 2:39
